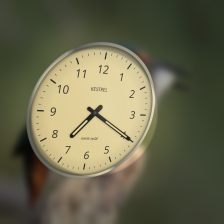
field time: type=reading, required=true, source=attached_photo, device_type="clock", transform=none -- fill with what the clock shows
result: 7:20
